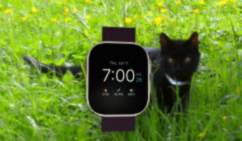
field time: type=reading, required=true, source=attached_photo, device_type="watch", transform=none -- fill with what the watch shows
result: 7:00
